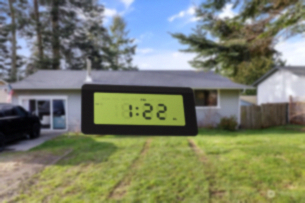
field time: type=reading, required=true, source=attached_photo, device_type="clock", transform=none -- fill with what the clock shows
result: 1:22
